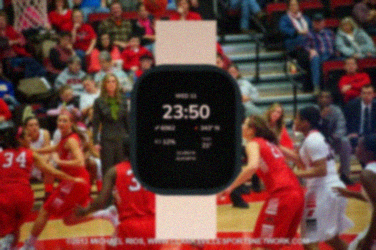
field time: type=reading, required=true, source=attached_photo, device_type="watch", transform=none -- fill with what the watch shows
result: 23:50
